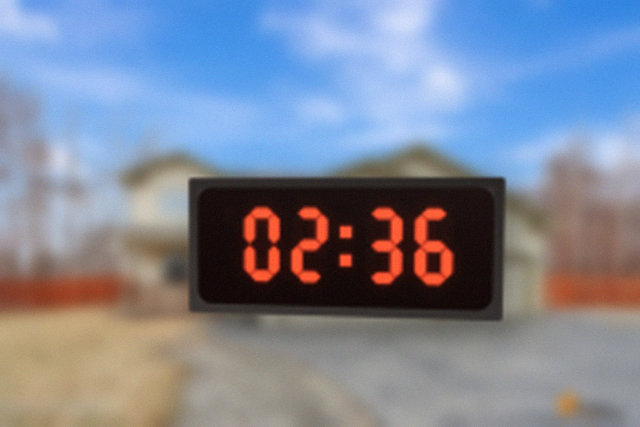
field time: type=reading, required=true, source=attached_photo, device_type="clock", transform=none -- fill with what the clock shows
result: 2:36
